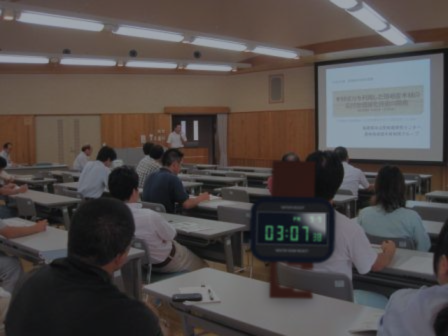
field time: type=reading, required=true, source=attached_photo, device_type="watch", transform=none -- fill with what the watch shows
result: 3:07
